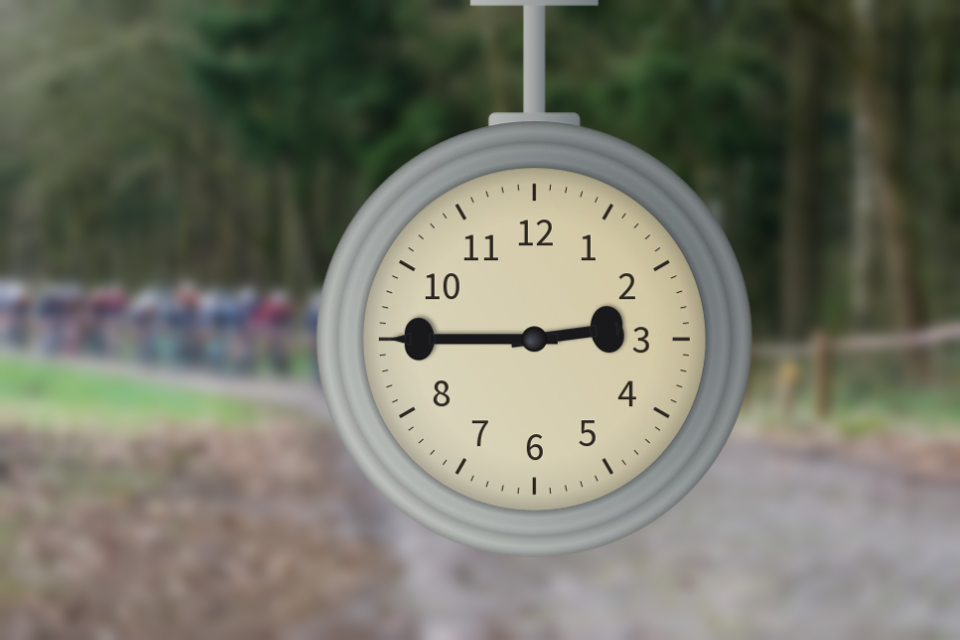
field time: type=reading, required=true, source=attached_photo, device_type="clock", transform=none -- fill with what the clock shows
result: 2:45
